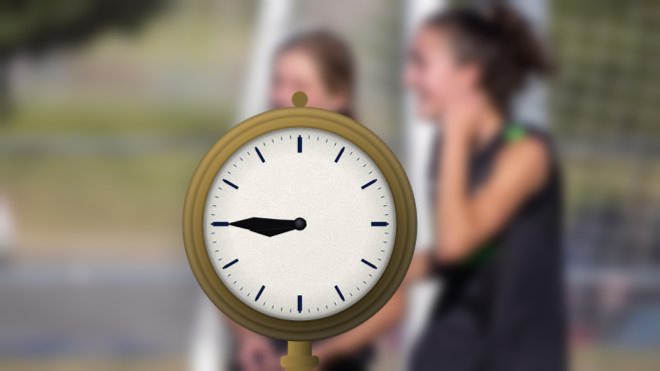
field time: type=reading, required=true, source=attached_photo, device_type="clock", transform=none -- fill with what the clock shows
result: 8:45
